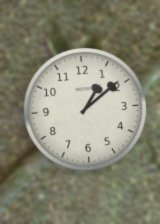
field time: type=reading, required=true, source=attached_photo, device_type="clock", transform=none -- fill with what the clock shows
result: 1:09
